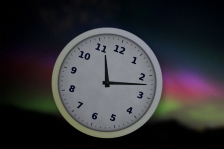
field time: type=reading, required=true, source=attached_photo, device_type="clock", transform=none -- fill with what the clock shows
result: 11:12
